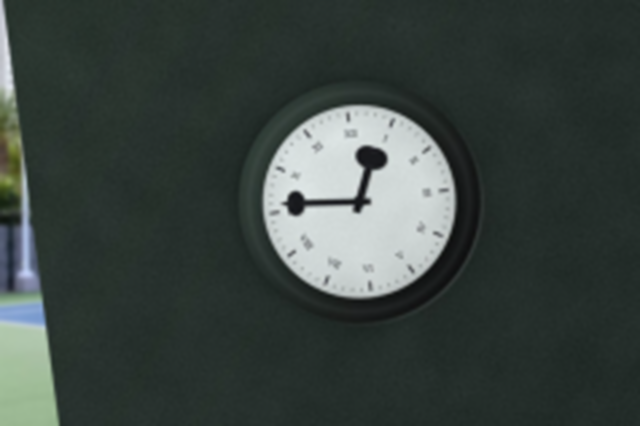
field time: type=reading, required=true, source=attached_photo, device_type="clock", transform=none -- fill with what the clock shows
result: 12:46
